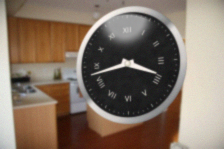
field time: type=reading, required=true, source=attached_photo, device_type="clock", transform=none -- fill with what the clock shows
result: 3:43
